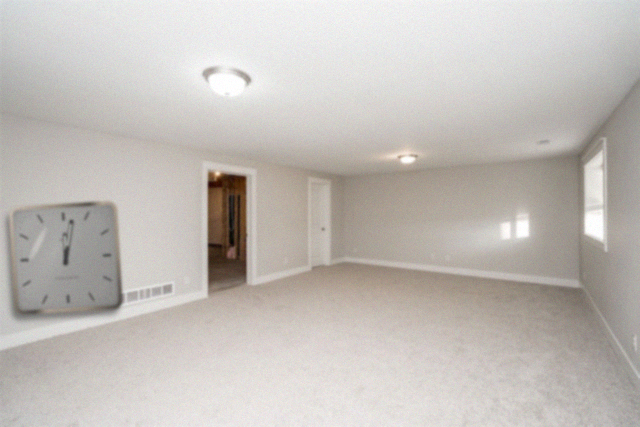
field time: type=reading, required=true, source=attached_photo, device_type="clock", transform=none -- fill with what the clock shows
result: 12:02
